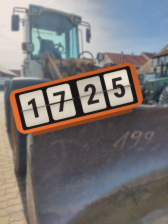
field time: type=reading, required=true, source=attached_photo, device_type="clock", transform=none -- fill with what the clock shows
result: 17:25
